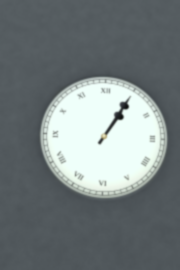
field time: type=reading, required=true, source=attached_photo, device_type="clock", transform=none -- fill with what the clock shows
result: 1:05
